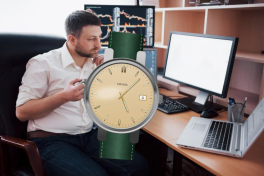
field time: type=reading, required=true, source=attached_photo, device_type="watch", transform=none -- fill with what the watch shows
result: 5:07
